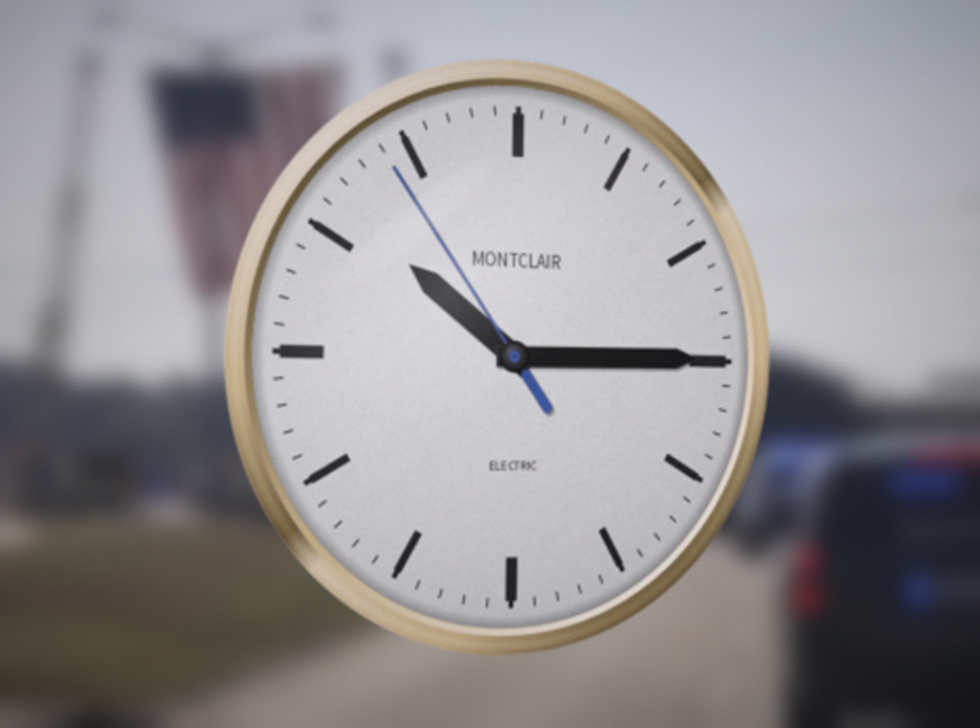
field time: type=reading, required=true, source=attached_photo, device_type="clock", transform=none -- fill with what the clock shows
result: 10:14:54
